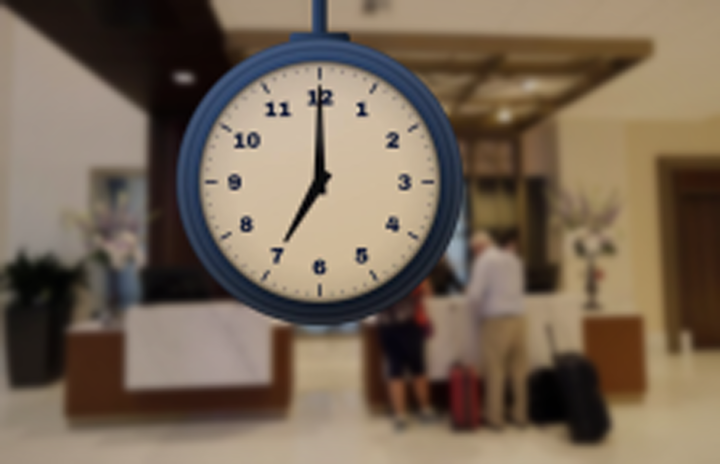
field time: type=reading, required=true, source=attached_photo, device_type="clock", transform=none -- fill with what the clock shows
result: 7:00
